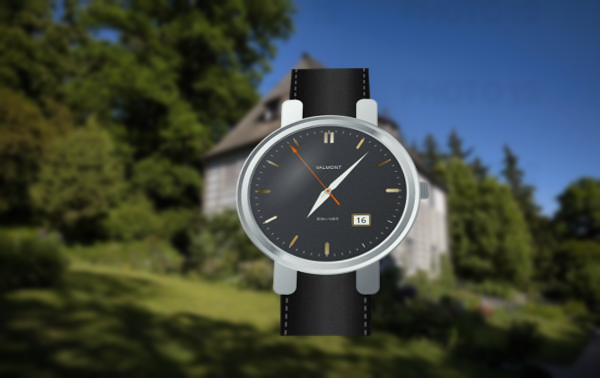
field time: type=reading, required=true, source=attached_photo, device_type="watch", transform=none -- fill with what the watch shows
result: 7:06:54
